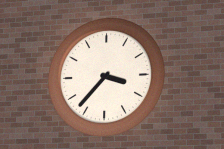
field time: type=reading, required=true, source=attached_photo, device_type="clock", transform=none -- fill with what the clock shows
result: 3:37
